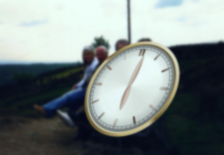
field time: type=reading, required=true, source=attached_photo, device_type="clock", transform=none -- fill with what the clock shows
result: 6:01
